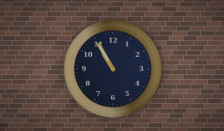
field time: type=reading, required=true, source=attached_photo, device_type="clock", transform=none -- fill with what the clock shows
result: 10:55
